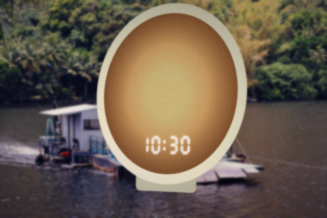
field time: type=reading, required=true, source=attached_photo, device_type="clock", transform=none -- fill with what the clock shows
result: 10:30
